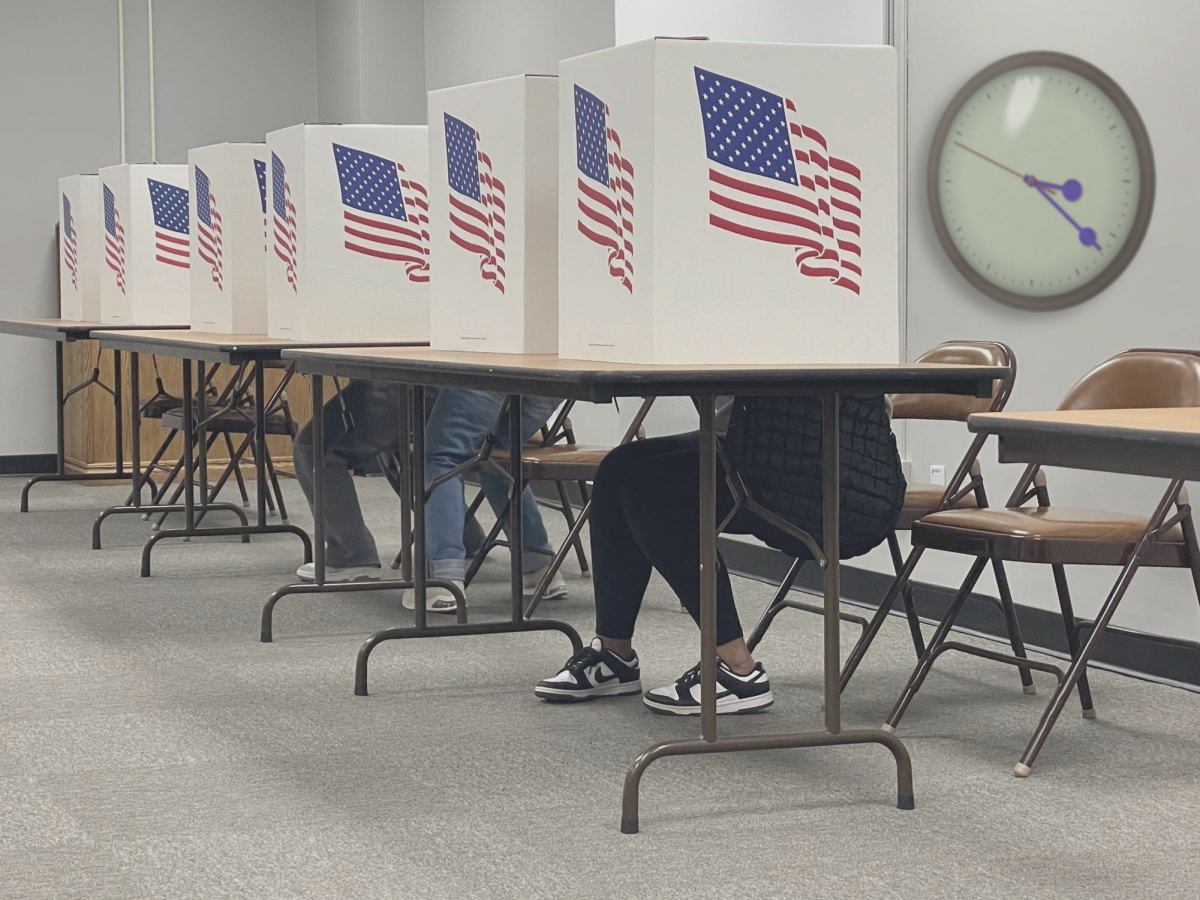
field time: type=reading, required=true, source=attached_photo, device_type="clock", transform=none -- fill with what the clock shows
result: 3:21:49
